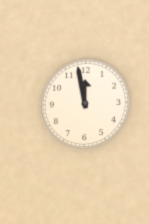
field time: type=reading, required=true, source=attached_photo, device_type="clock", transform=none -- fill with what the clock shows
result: 11:58
